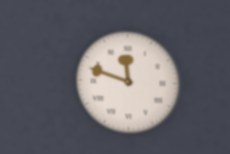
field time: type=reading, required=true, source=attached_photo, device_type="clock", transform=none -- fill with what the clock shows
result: 11:48
